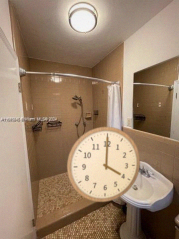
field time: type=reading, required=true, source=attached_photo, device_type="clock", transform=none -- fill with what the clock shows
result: 4:00
